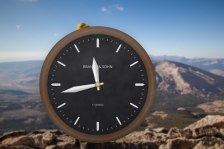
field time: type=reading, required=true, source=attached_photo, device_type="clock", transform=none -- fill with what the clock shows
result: 11:43
